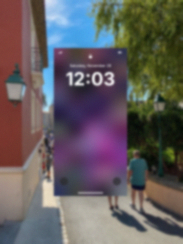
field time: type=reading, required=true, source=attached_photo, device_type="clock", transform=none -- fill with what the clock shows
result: 12:03
